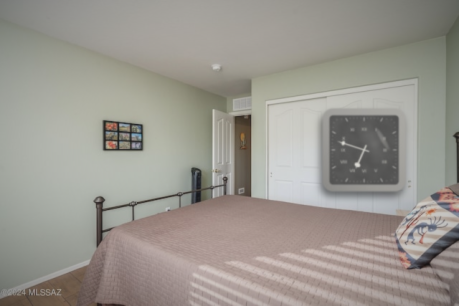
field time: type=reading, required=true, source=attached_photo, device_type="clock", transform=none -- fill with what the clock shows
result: 6:48
